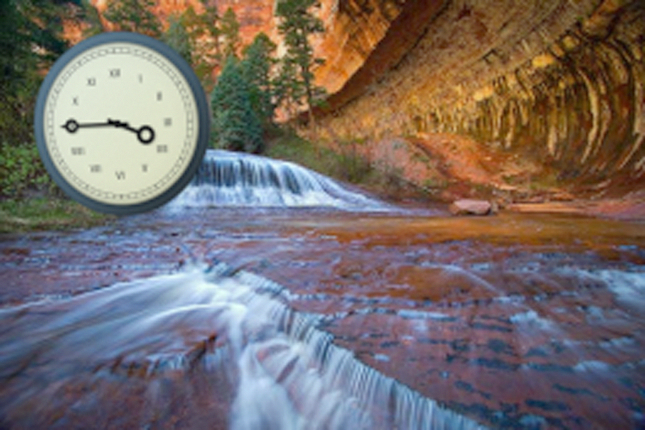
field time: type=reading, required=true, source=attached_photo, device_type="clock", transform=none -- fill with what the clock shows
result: 3:45
